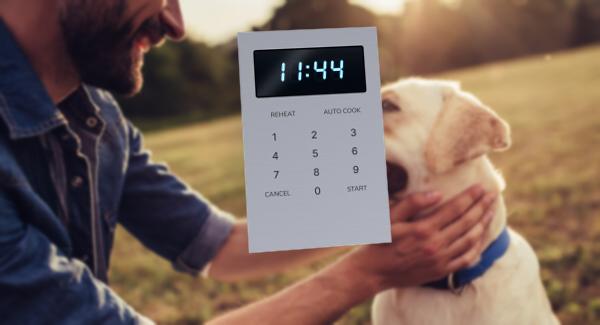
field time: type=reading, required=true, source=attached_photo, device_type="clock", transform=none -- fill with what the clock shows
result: 11:44
